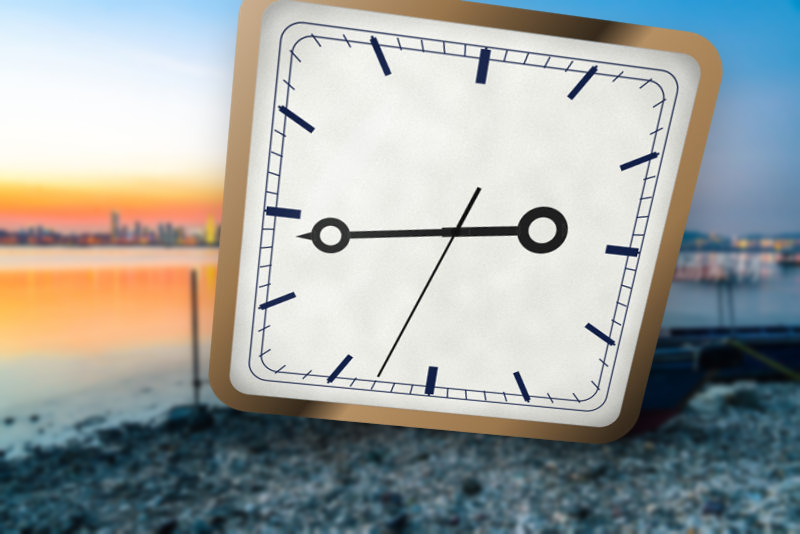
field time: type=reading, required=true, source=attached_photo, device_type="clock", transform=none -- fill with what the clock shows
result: 2:43:33
